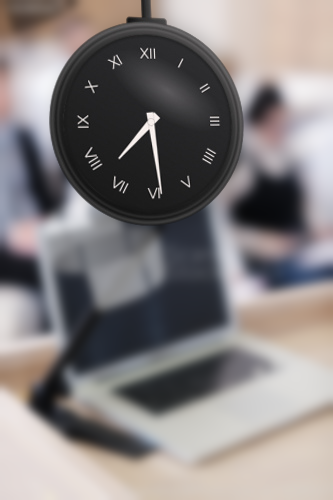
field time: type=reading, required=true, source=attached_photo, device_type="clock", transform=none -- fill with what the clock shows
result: 7:29
